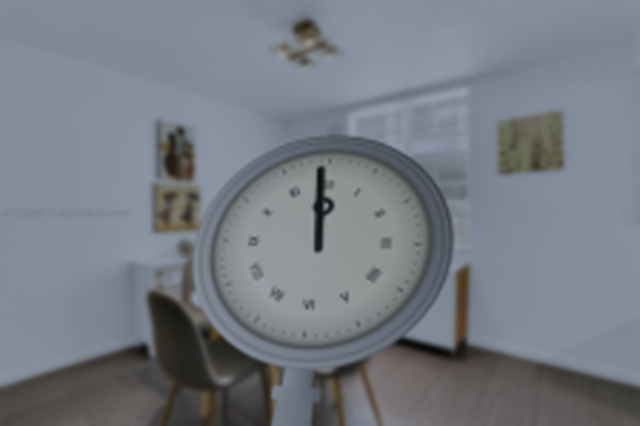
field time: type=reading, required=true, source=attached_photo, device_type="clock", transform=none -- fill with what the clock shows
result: 11:59
